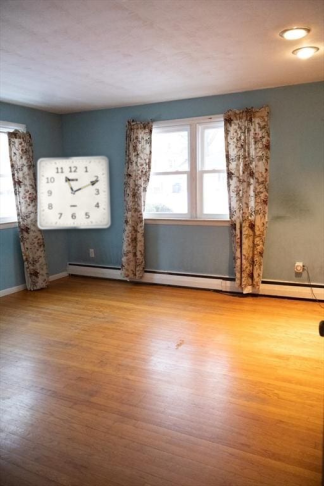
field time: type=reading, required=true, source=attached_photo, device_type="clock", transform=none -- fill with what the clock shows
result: 11:11
